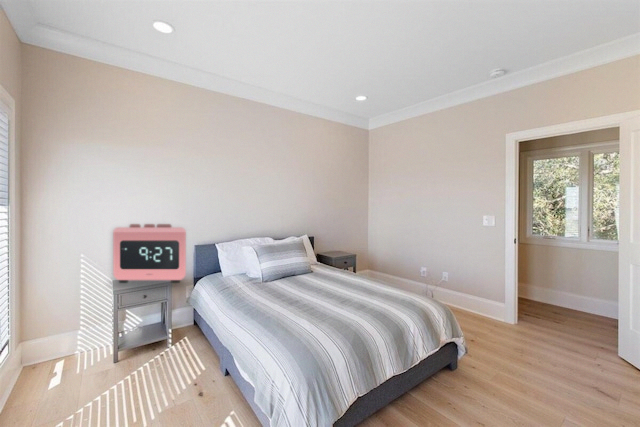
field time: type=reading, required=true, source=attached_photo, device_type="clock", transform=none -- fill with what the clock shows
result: 9:27
